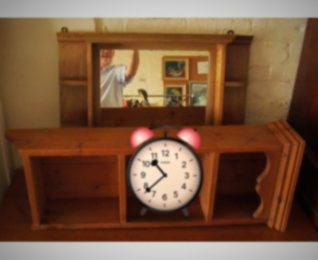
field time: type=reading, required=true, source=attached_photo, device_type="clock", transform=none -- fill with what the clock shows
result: 10:38
